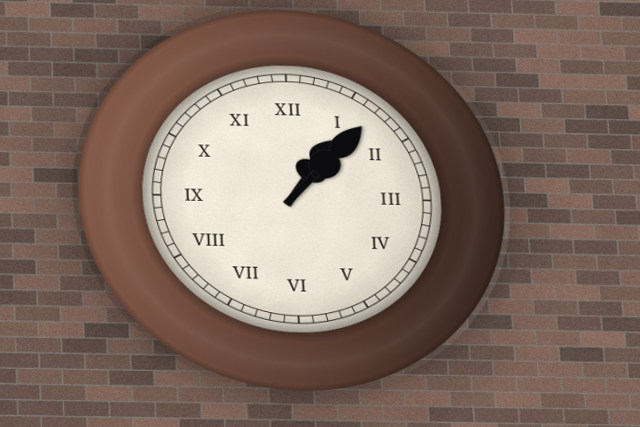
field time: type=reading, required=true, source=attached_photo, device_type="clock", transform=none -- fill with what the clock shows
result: 1:07
